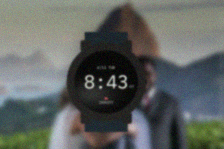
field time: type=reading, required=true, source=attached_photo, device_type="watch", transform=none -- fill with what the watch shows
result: 8:43
